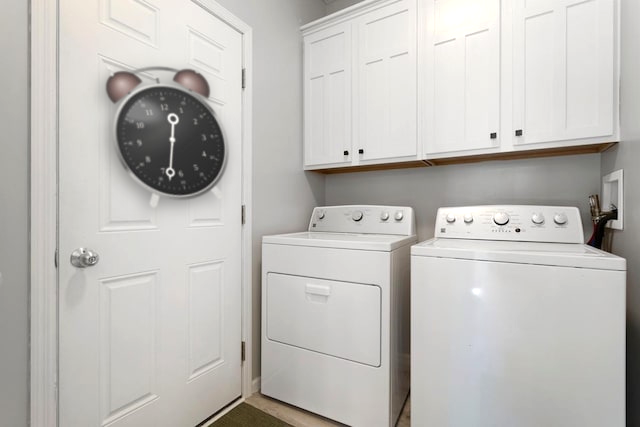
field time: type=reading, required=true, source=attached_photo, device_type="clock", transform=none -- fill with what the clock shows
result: 12:33
